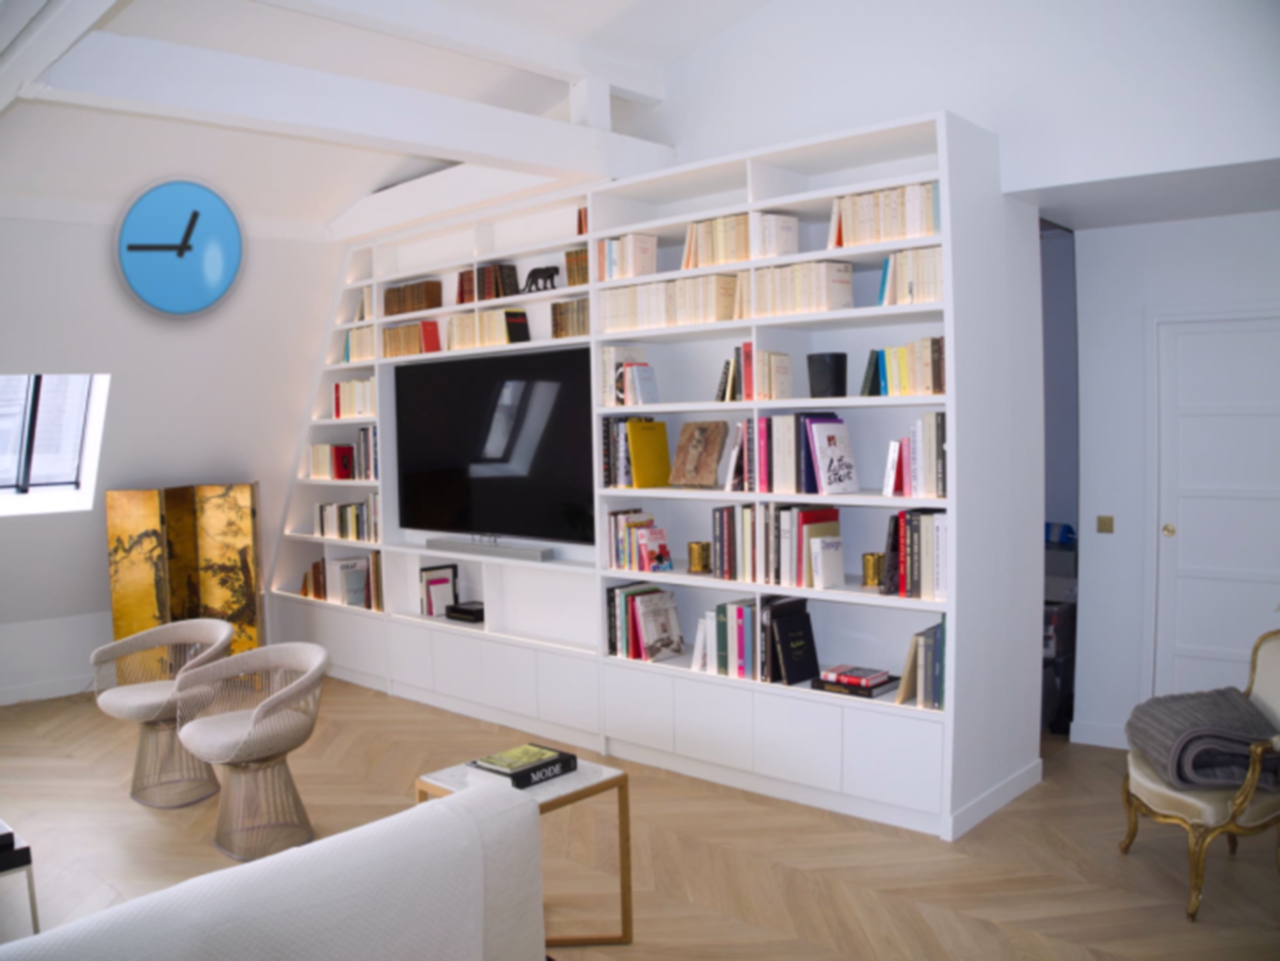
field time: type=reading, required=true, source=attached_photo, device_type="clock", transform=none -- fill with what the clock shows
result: 12:45
